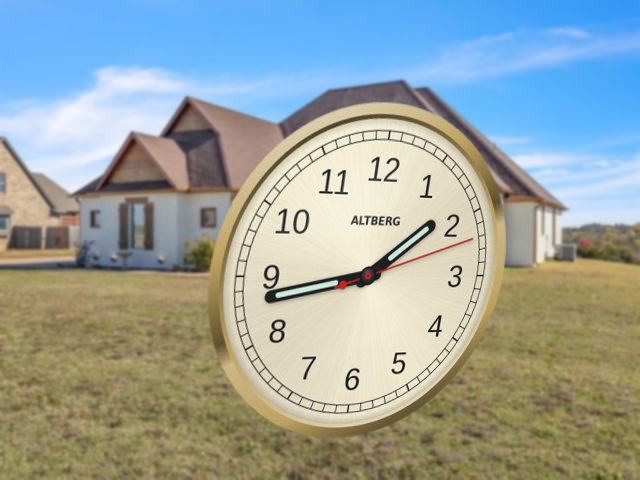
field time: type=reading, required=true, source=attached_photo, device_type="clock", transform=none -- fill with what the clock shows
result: 1:43:12
